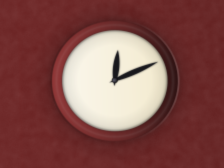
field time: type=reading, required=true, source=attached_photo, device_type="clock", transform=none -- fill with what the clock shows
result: 12:11
